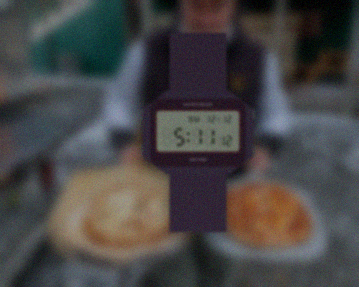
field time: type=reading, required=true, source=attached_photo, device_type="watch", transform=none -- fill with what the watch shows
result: 5:11
